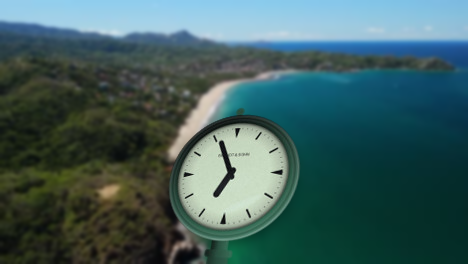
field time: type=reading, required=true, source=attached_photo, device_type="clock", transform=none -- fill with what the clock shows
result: 6:56
